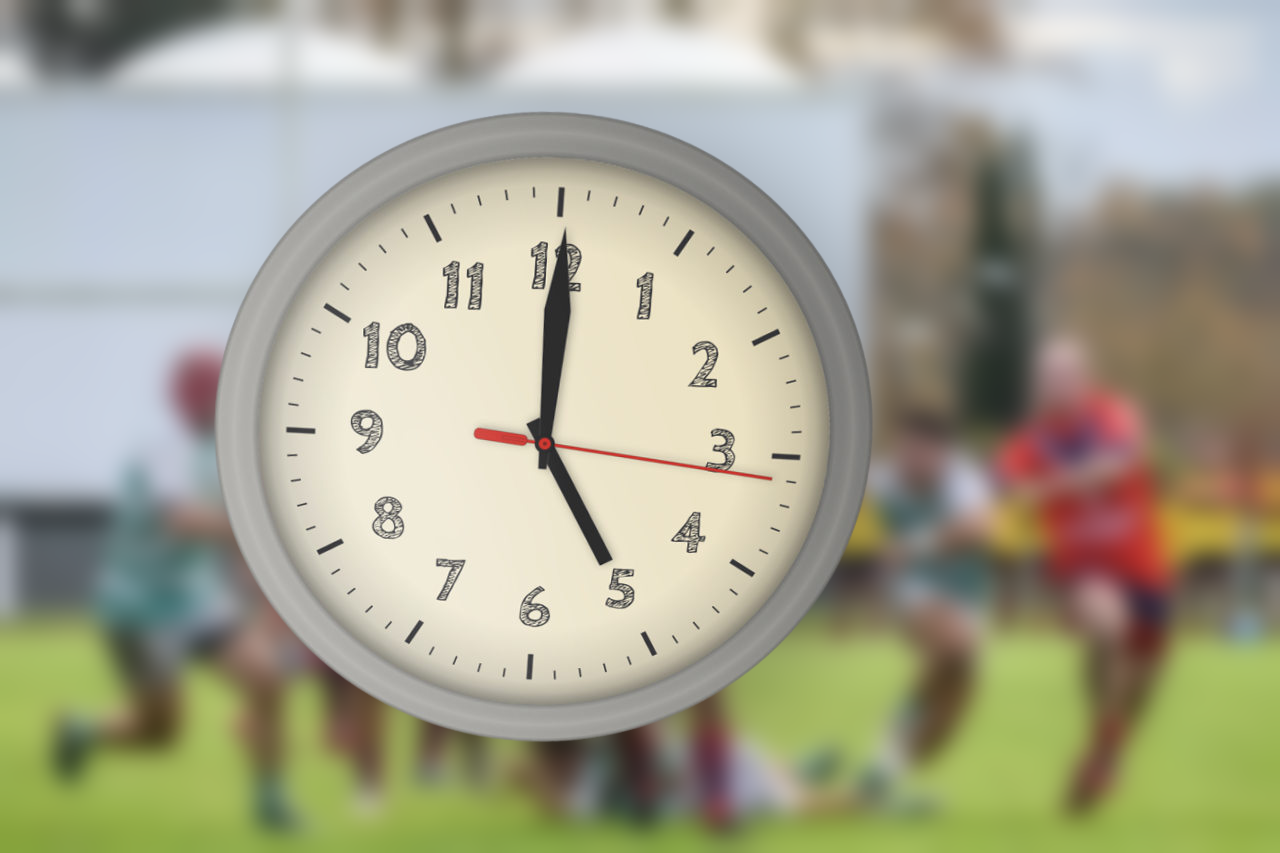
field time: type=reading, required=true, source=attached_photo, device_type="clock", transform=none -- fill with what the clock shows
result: 5:00:16
